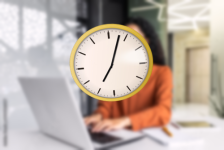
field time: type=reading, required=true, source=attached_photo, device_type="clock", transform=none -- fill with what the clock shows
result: 7:03
